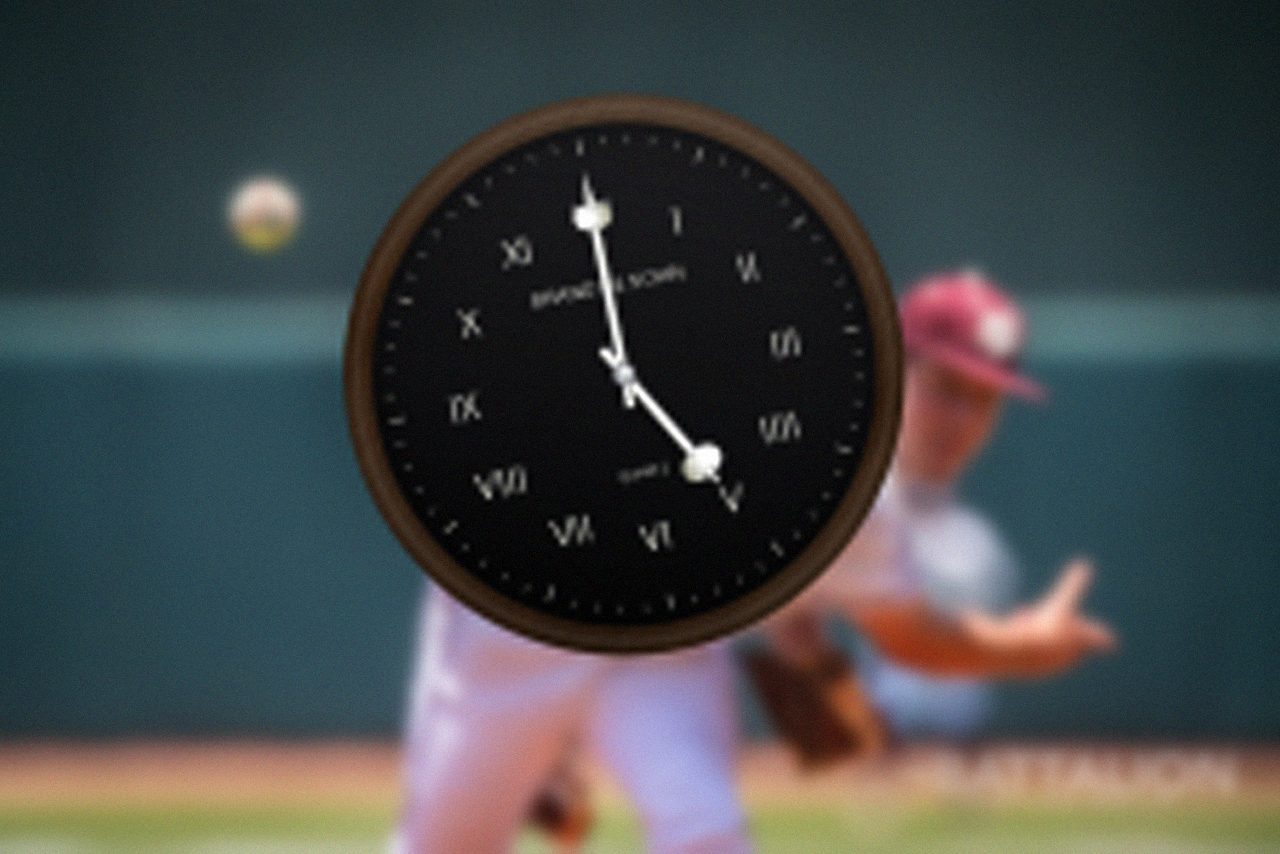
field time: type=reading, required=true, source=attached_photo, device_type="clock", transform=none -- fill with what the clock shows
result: 5:00
